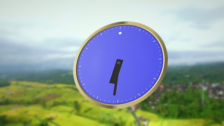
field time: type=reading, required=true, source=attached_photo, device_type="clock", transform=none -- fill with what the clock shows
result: 6:31
